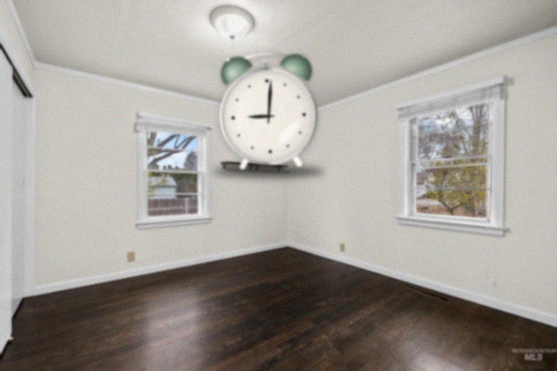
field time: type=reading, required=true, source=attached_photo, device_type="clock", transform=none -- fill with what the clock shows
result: 9:01
